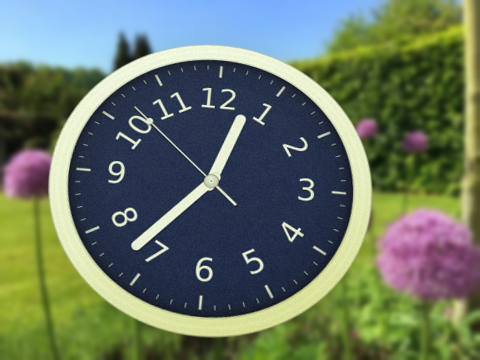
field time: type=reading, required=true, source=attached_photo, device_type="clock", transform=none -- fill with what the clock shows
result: 12:36:52
